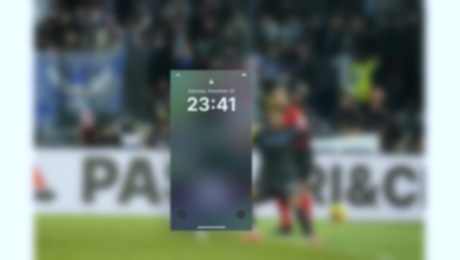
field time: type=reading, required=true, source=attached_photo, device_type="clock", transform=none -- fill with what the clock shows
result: 23:41
